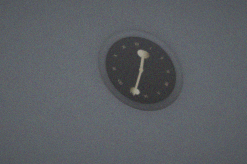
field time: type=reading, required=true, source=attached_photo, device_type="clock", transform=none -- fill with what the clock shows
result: 12:34
